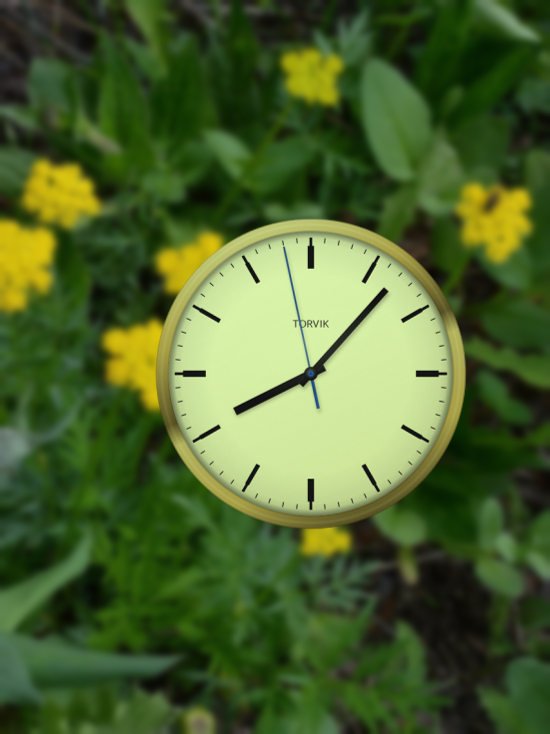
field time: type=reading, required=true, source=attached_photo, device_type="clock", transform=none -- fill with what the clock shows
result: 8:06:58
